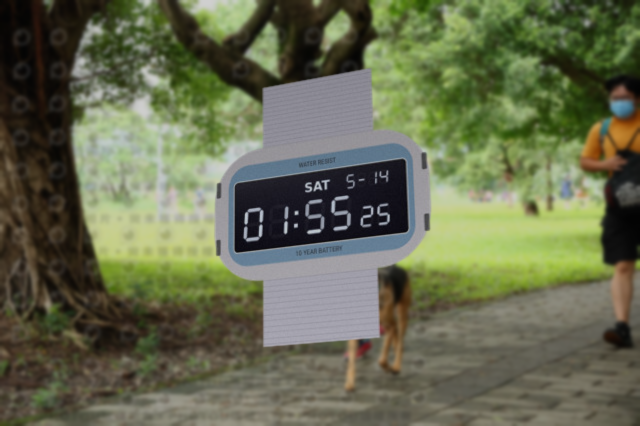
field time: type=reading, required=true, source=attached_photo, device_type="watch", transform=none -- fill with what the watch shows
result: 1:55:25
